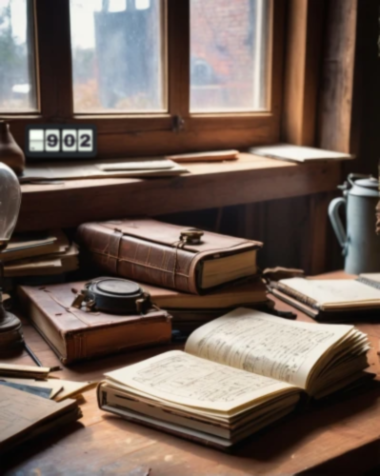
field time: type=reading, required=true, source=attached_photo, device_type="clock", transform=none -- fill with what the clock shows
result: 9:02
